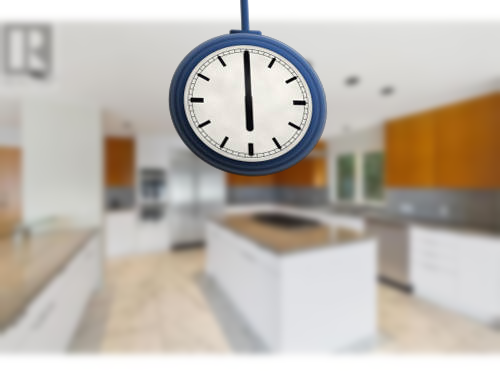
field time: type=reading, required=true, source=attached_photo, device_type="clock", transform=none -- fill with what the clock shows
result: 6:00
